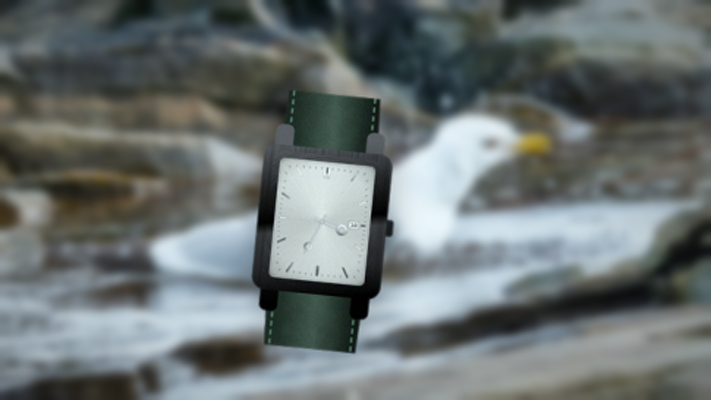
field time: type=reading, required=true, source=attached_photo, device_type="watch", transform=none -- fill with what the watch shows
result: 3:34
